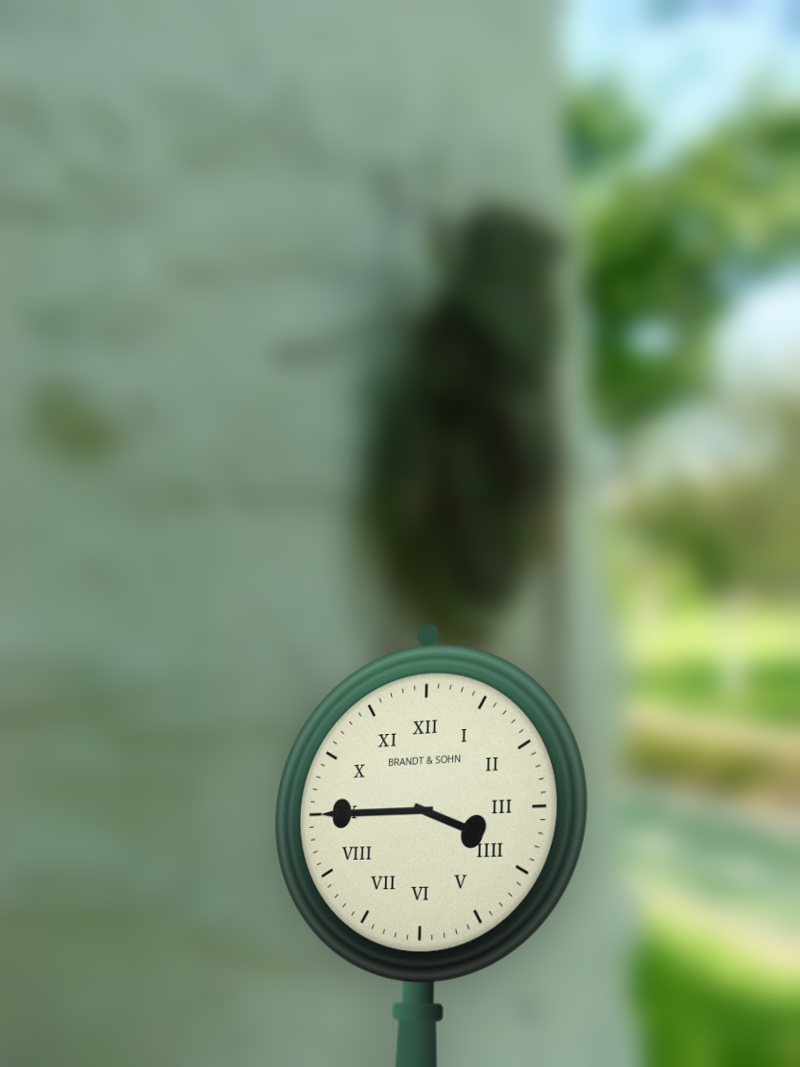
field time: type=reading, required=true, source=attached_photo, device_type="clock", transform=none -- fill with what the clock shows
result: 3:45
